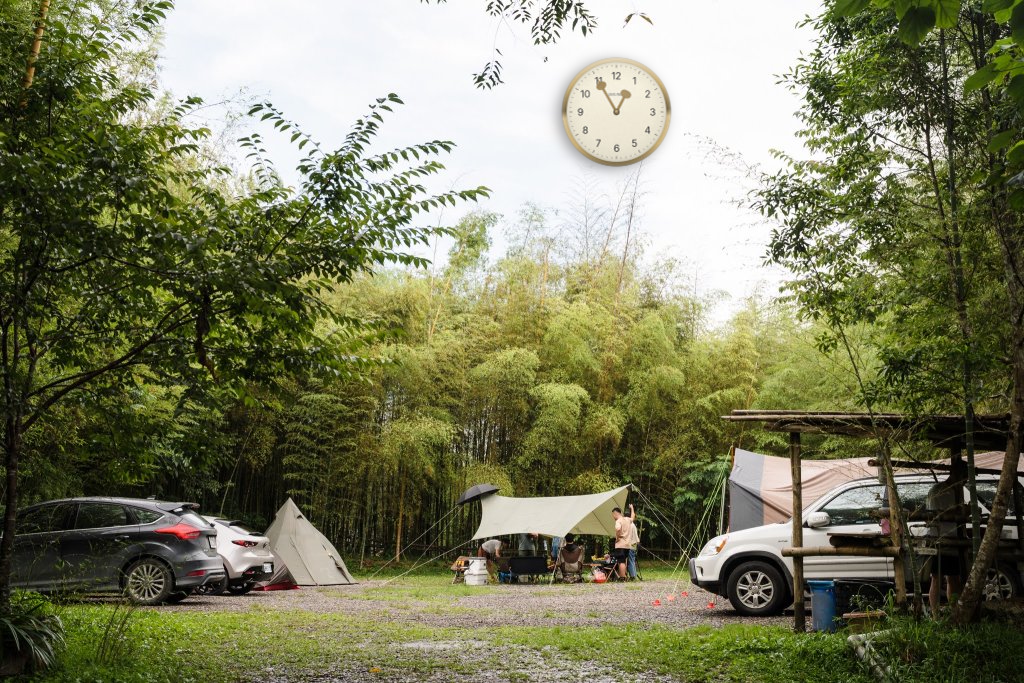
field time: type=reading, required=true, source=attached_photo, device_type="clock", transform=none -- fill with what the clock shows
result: 12:55
